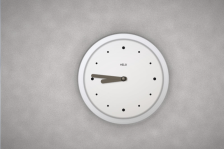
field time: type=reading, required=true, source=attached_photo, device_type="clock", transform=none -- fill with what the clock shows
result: 8:46
